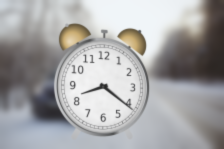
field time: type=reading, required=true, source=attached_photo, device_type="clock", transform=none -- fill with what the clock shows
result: 8:21
